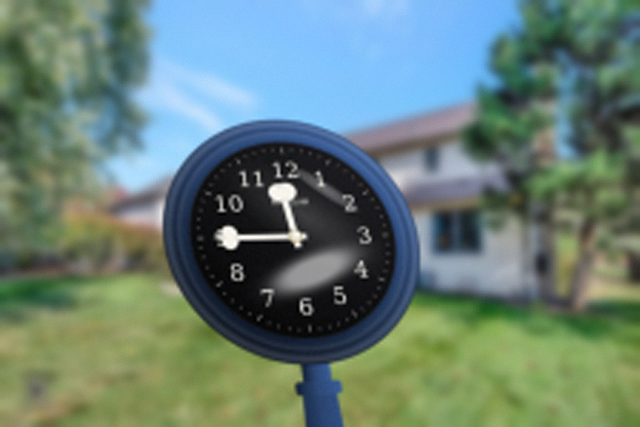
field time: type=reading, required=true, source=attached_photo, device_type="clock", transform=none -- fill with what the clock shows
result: 11:45
